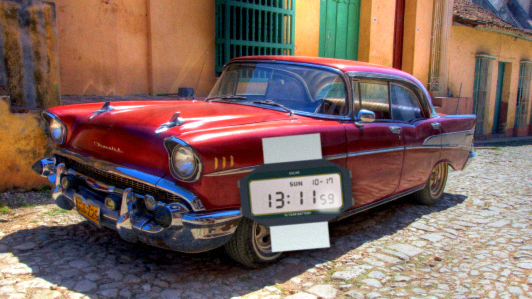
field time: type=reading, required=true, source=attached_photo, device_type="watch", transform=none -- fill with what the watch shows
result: 13:11:59
